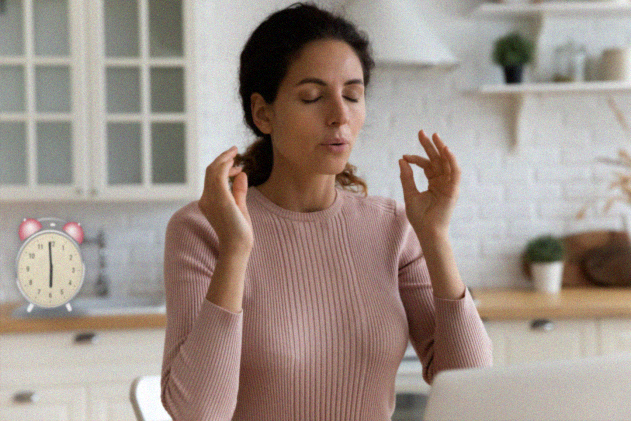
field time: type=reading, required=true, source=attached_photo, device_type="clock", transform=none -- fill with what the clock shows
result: 5:59
